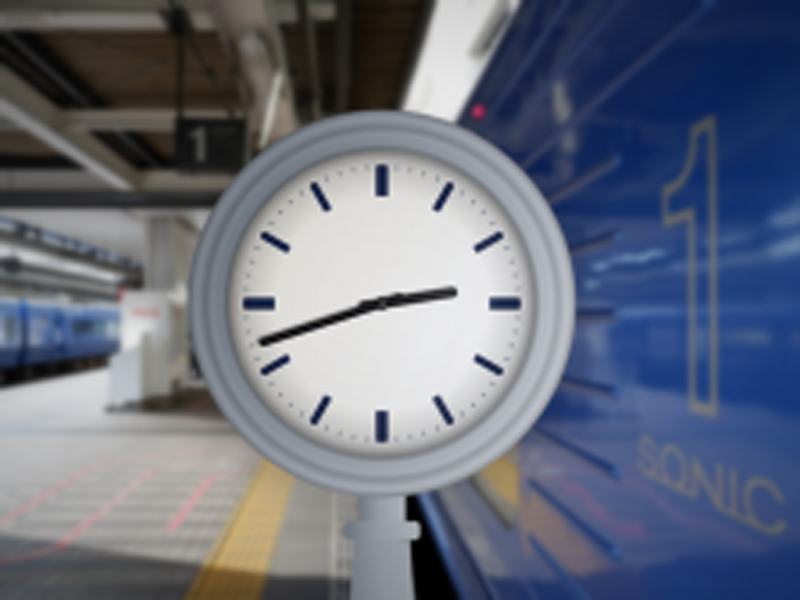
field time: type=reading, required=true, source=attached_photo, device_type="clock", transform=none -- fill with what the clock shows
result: 2:42
